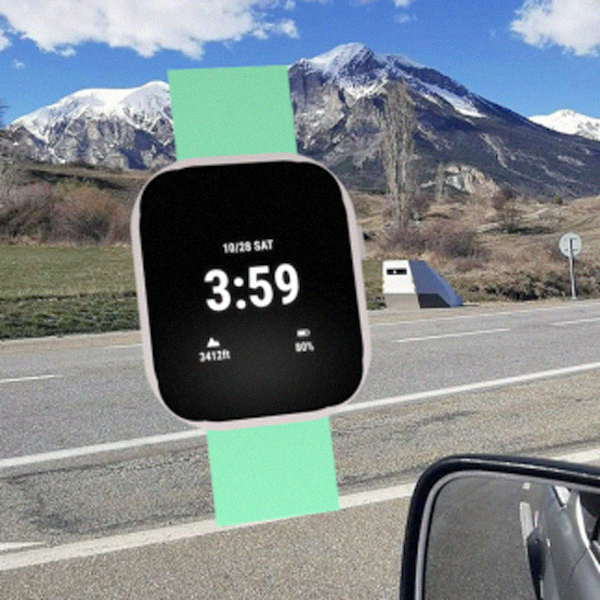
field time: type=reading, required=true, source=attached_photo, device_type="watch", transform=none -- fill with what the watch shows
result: 3:59
